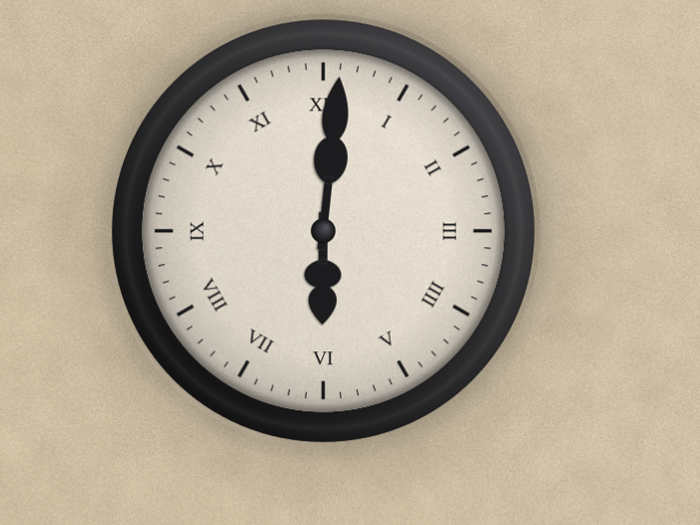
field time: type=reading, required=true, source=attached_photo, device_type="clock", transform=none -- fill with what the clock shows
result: 6:01
